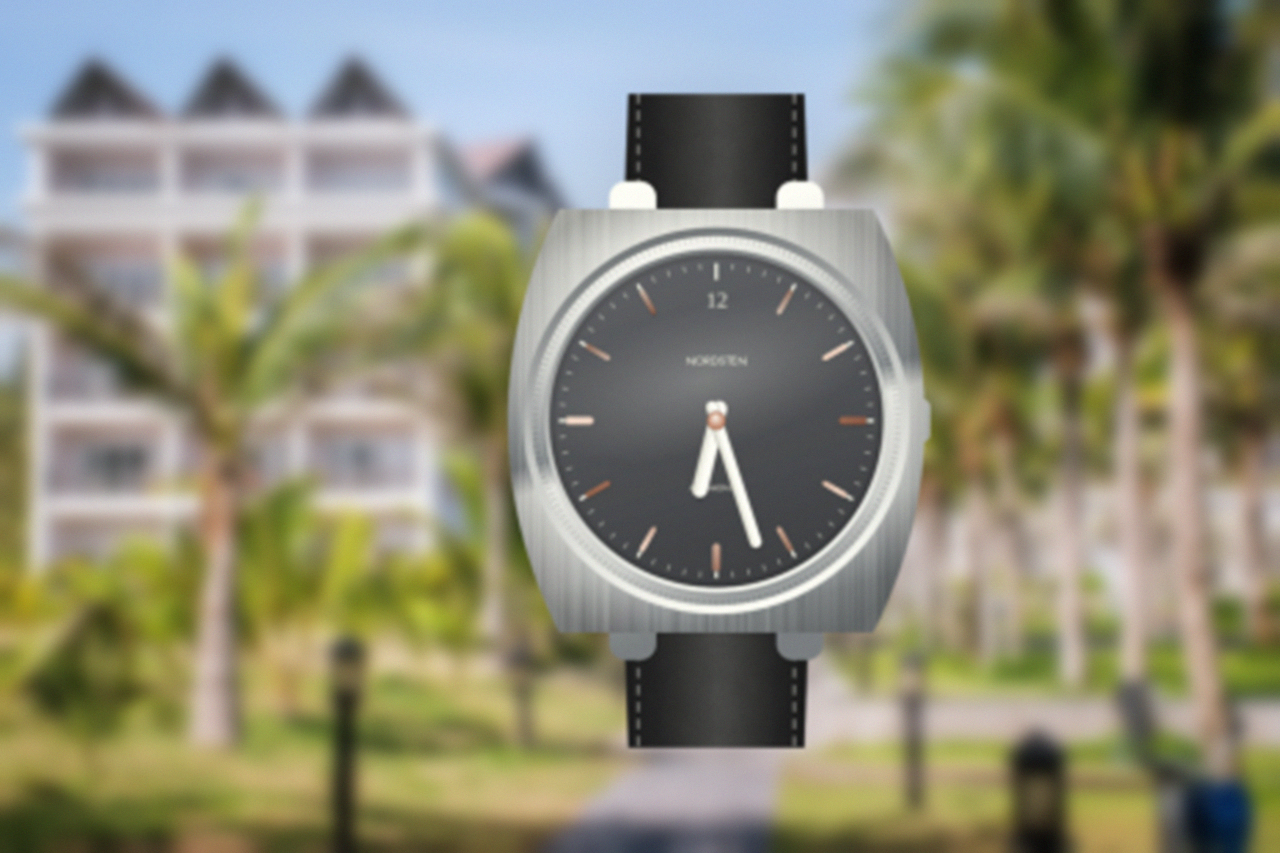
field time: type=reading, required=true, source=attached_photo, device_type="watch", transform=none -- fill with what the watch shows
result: 6:27
